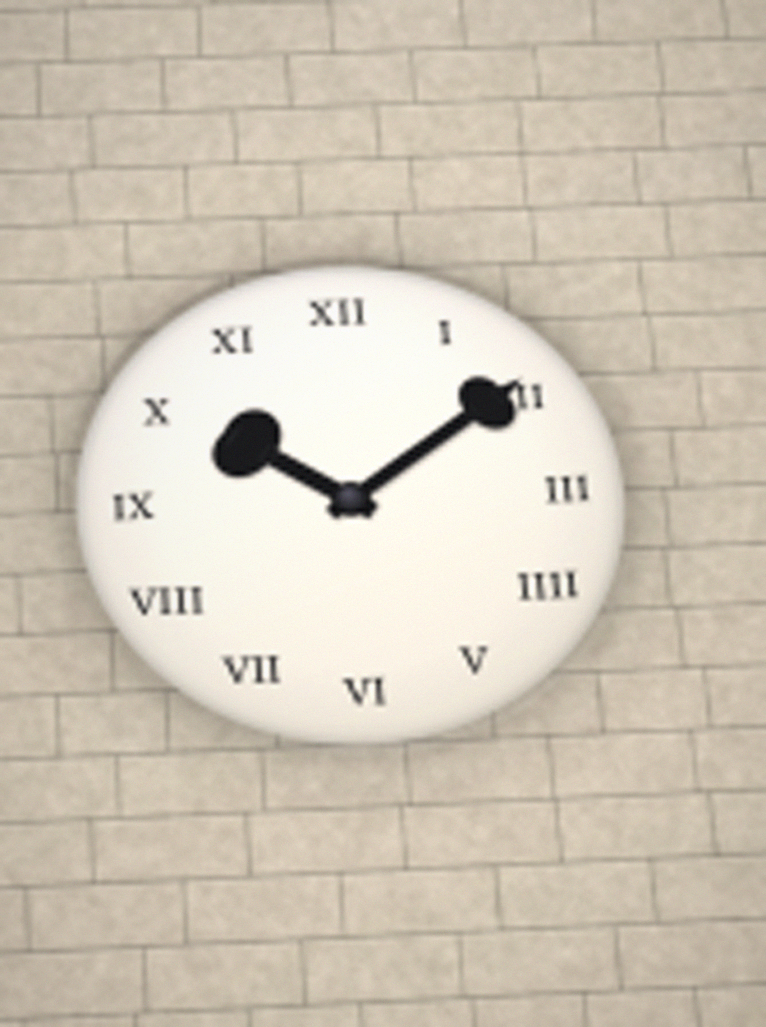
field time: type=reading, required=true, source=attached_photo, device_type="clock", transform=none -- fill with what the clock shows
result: 10:09
